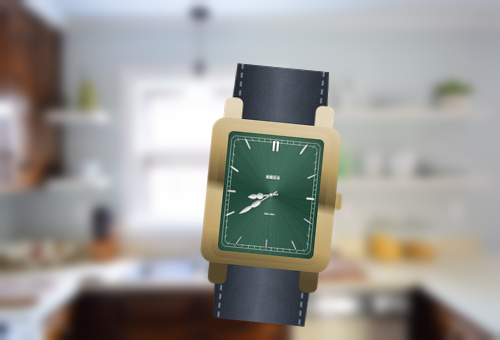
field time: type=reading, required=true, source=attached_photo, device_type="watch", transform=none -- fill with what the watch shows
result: 8:39
